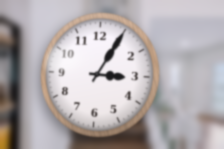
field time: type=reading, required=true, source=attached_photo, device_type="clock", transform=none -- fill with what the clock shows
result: 3:05
